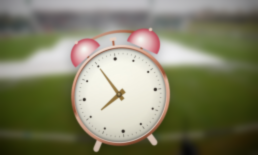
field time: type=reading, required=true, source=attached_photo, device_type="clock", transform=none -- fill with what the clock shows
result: 7:55
